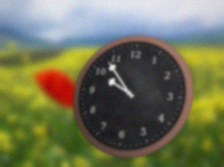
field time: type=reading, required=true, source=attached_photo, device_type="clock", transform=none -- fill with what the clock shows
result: 9:53
